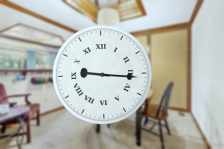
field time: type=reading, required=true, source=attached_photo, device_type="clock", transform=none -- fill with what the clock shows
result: 9:16
